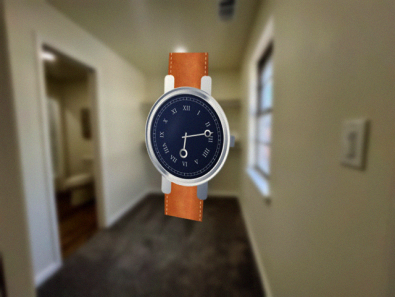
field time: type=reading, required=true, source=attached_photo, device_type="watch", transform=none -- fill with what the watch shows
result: 6:13
